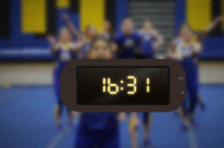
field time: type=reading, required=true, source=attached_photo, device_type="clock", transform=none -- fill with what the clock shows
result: 16:31
